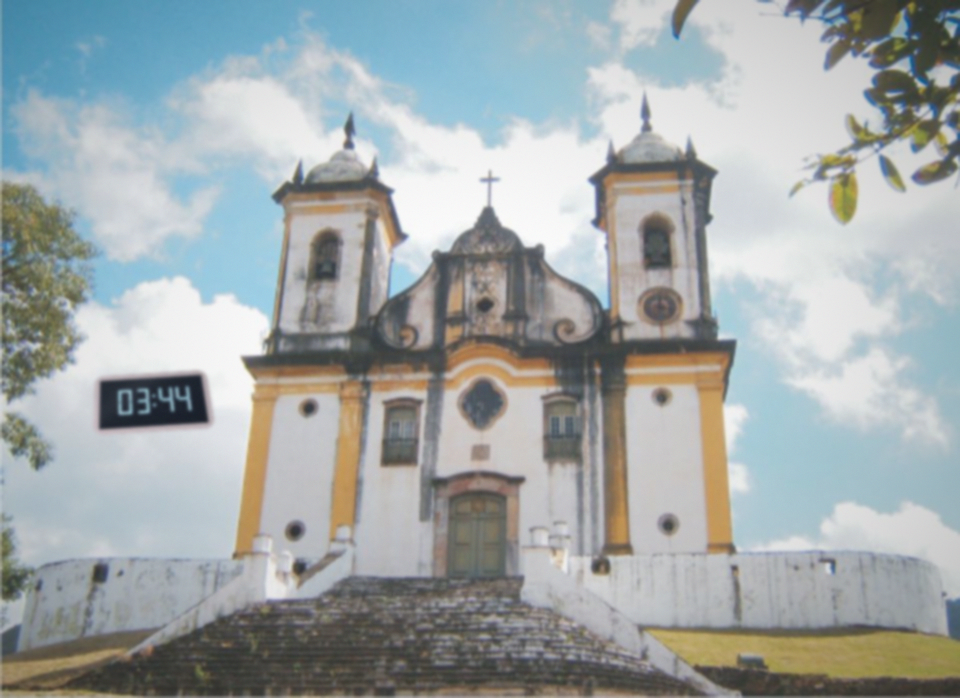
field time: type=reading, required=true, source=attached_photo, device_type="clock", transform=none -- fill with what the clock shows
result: 3:44
